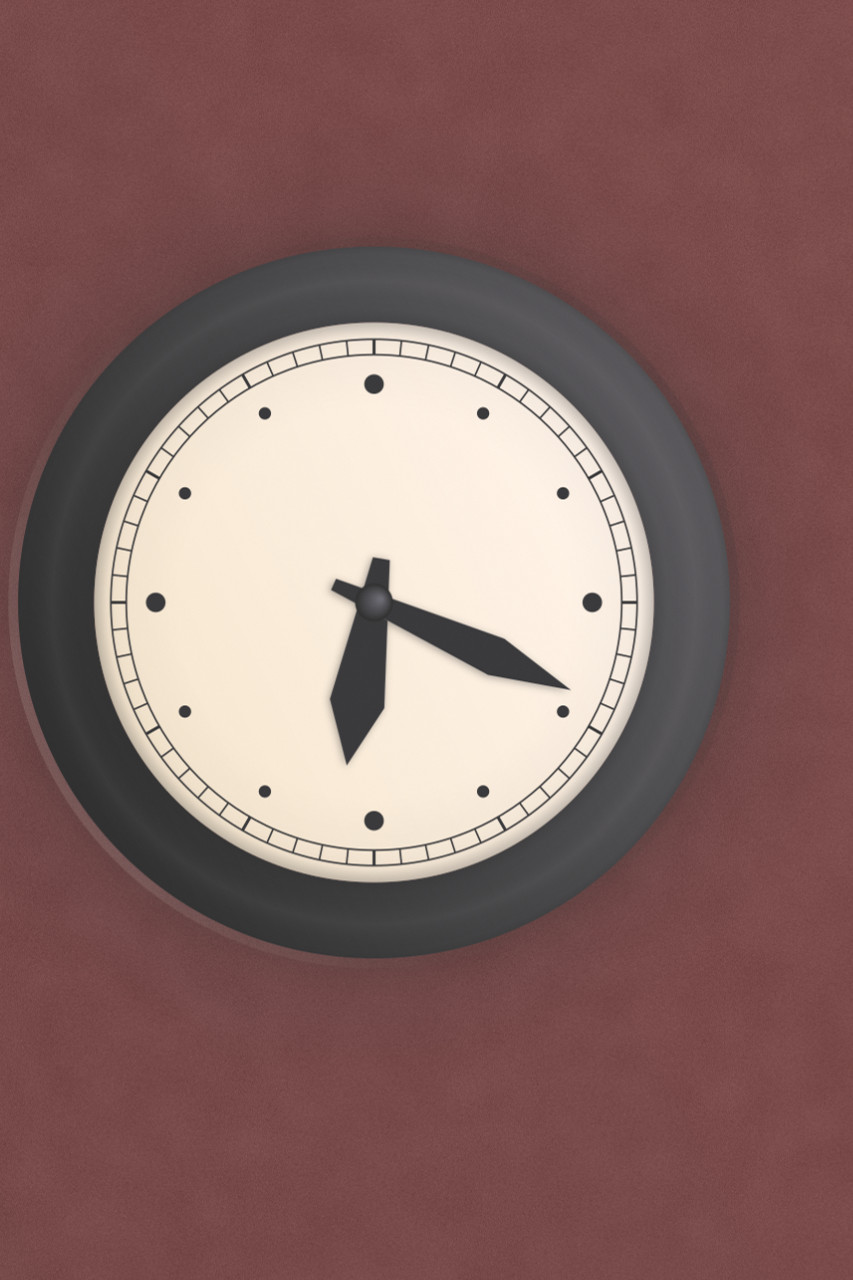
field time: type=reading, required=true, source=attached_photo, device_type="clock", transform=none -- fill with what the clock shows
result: 6:19
